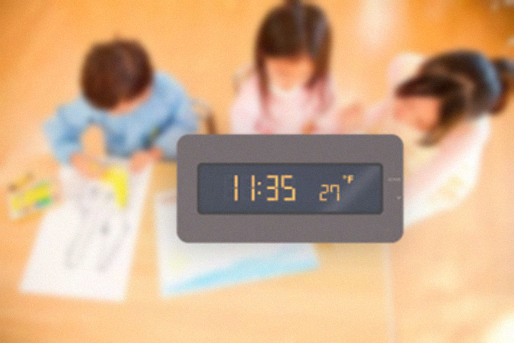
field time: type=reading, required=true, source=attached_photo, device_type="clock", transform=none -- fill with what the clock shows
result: 11:35
